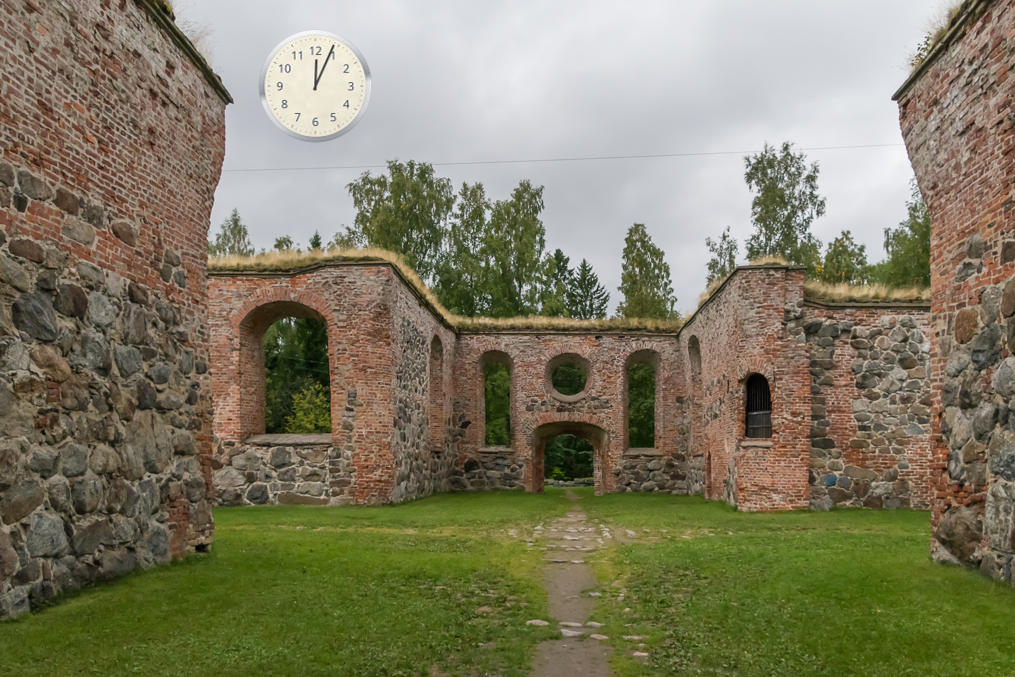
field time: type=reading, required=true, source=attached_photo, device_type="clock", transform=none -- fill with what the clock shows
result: 12:04
